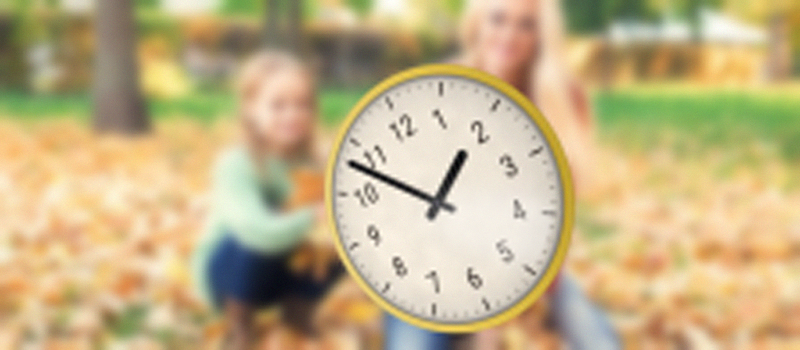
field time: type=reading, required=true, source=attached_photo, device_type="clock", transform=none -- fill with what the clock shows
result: 1:53
